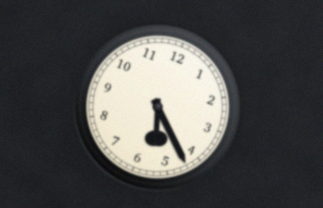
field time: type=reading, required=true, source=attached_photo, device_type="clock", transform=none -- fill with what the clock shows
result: 5:22
